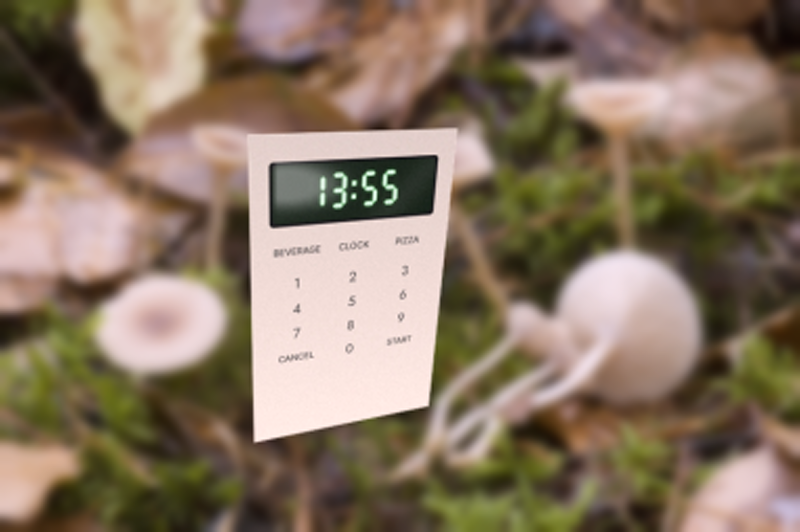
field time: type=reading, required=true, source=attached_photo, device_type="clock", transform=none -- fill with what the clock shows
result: 13:55
